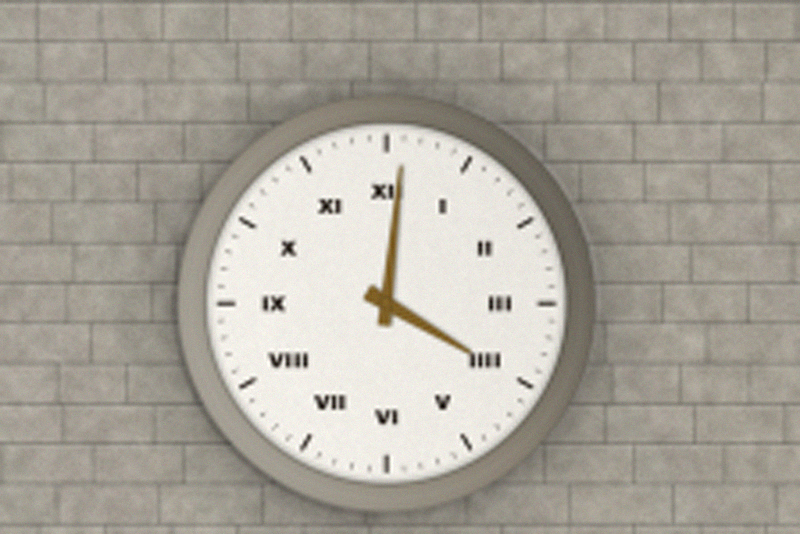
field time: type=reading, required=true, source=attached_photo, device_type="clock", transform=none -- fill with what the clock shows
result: 4:01
